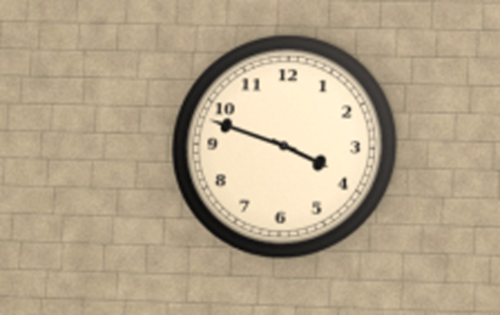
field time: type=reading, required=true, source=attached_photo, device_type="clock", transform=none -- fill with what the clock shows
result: 3:48
